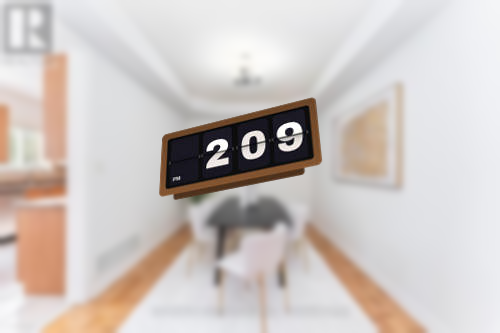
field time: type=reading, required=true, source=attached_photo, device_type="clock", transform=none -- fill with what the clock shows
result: 2:09
